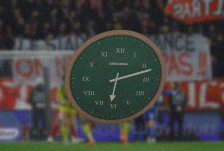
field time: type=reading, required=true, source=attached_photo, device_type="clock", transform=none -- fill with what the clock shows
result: 6:12
